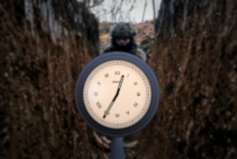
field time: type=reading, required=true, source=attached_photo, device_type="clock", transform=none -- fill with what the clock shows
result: 12:35
